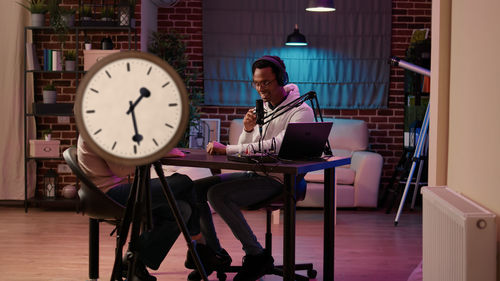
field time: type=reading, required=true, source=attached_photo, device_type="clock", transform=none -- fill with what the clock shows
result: 1:29
